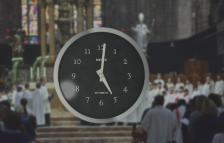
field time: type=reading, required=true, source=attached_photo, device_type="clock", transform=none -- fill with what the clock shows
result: 5:01
